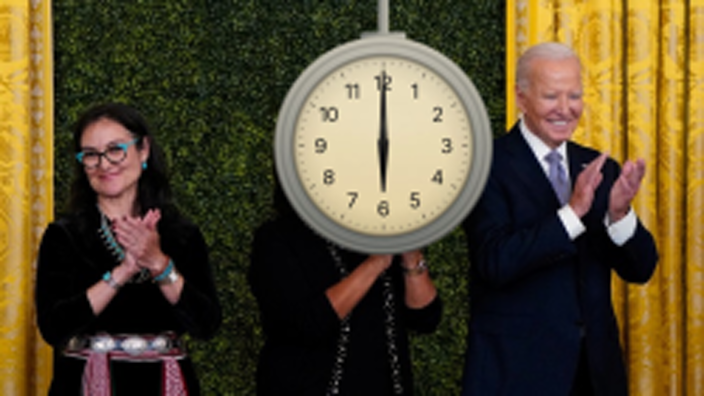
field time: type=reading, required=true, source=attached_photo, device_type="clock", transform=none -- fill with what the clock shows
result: 6:00
